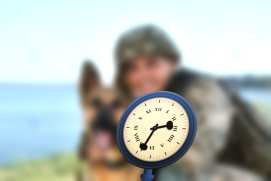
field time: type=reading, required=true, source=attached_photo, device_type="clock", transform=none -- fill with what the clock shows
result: 2:34
